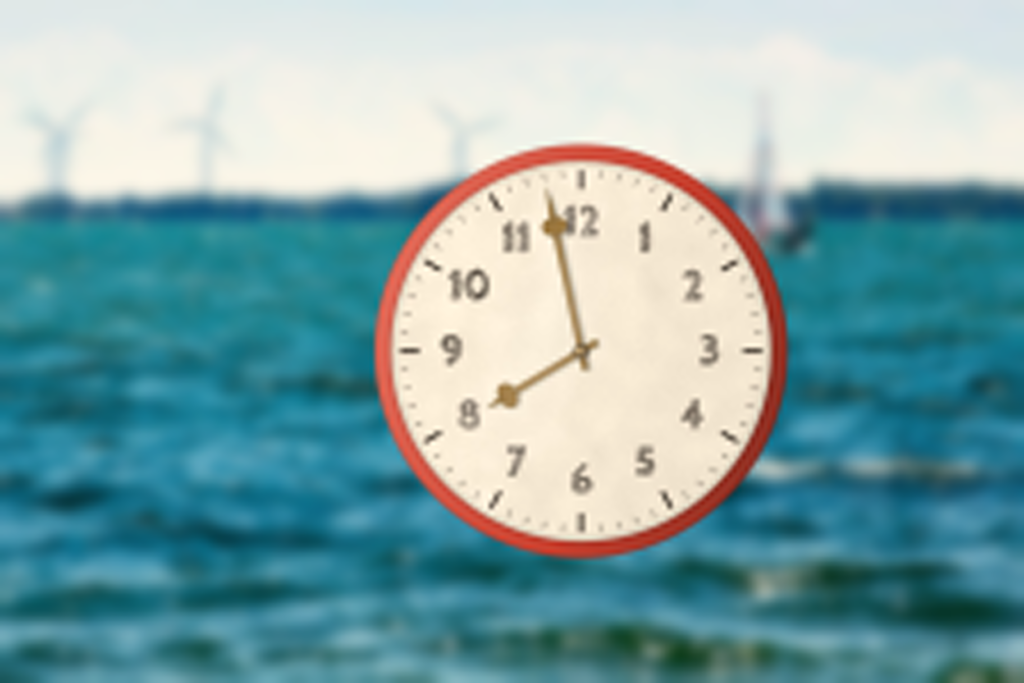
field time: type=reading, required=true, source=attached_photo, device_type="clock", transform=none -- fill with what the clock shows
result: 7:58
